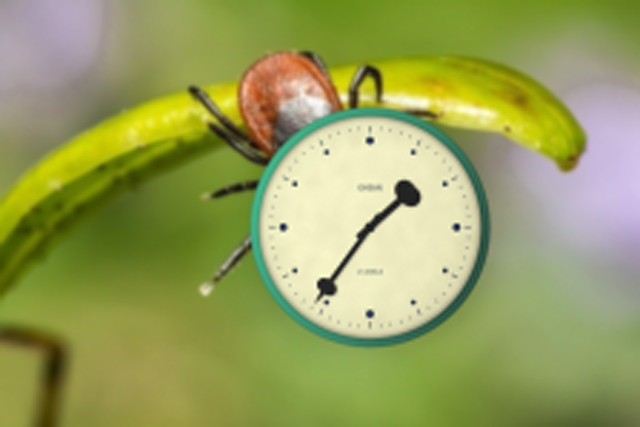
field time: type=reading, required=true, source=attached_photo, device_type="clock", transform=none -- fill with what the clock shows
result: 1:36
